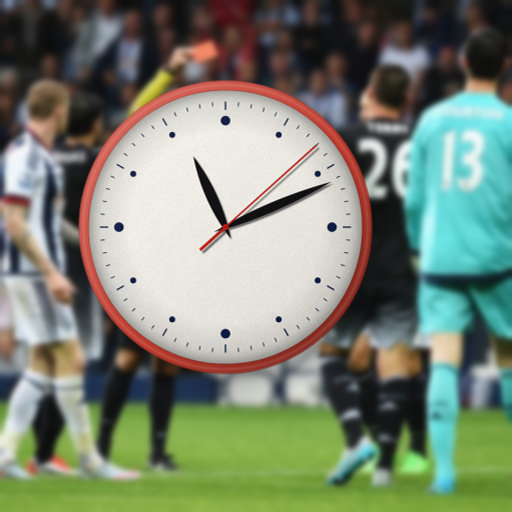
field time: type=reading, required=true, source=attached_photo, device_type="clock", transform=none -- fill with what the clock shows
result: 11:11:08
